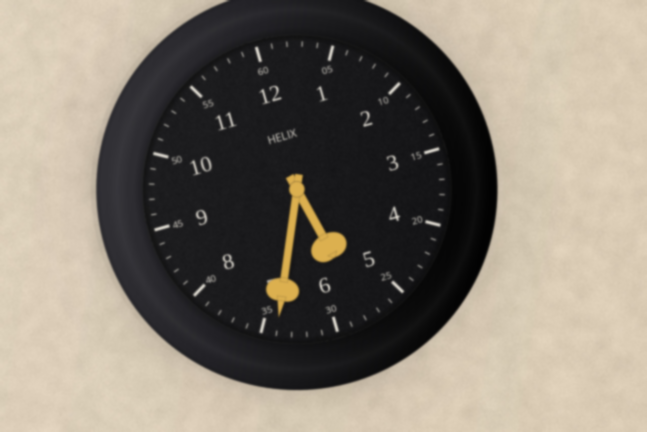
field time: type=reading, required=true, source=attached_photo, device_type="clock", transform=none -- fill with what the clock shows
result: 5:34
